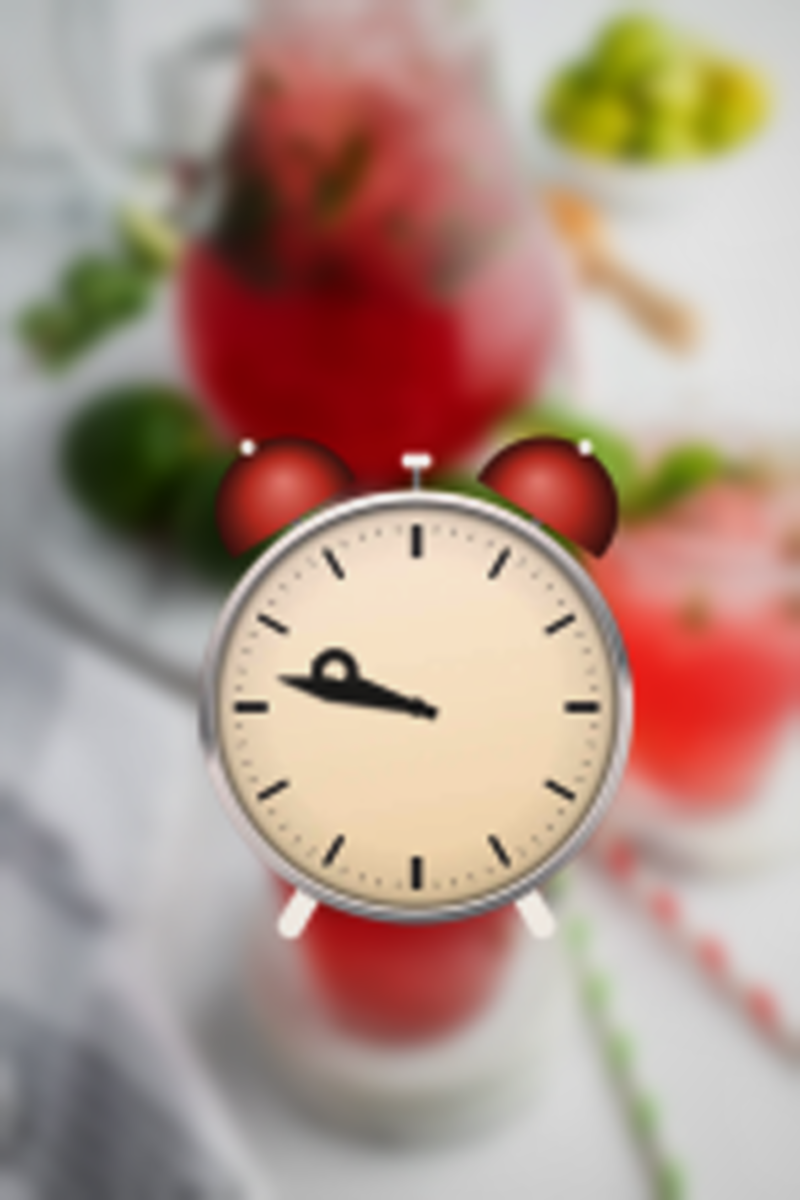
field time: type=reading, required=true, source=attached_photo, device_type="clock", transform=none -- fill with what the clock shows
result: 9:47
